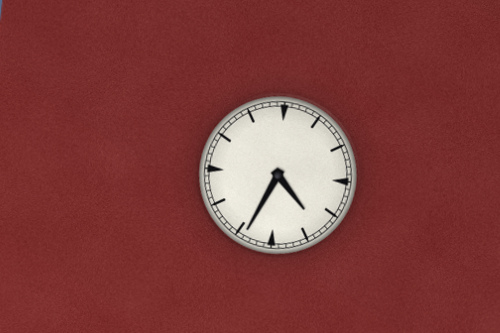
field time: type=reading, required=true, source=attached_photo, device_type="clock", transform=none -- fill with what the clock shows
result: 4:34
